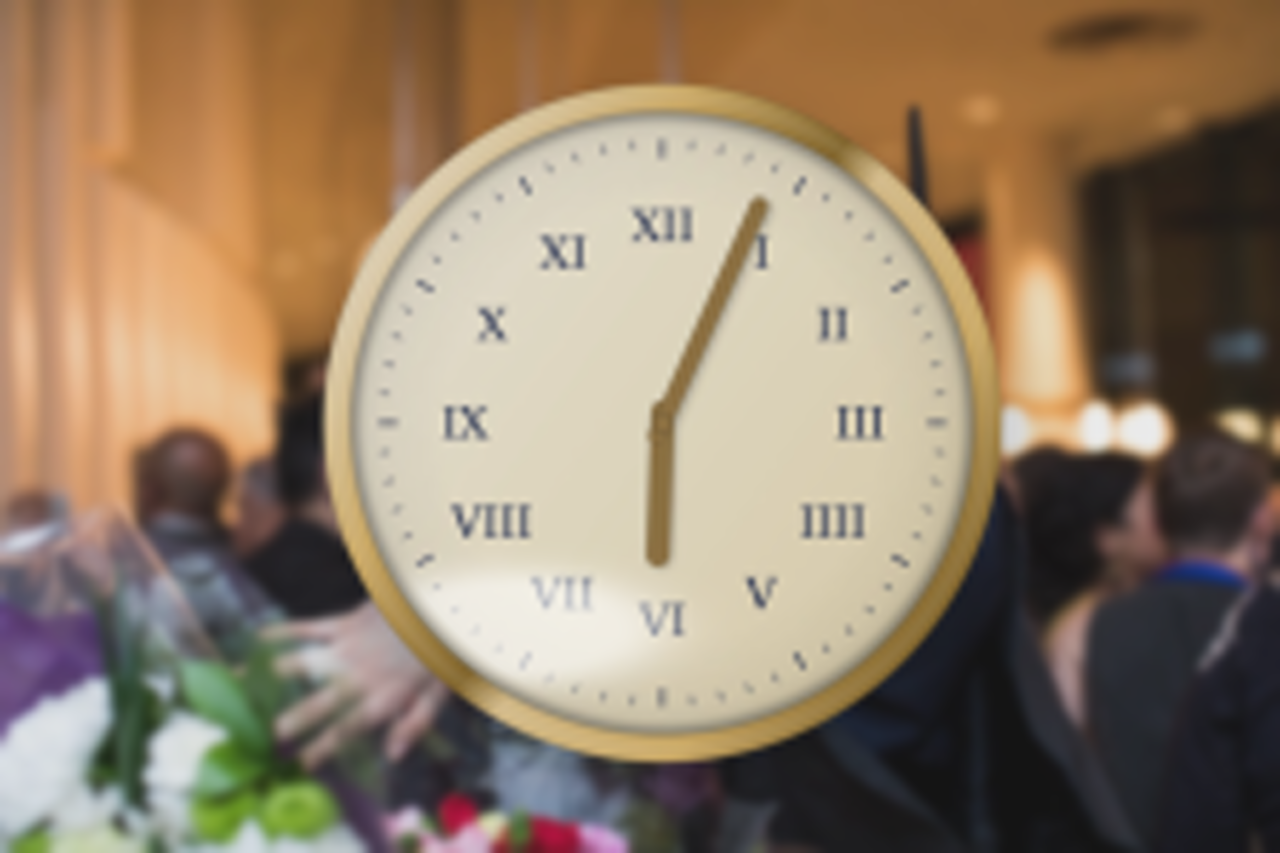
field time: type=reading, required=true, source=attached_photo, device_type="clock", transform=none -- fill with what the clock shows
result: 6:04
